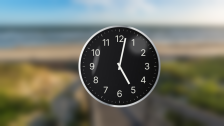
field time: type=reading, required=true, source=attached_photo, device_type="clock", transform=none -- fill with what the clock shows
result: 5:02
